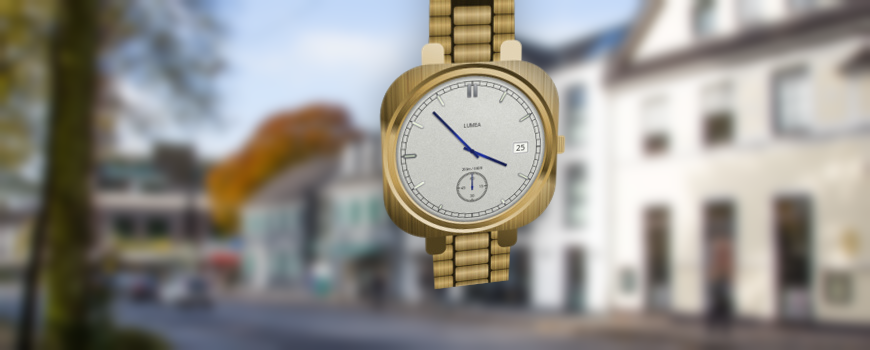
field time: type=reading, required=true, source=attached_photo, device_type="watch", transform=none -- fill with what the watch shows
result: 3:53
